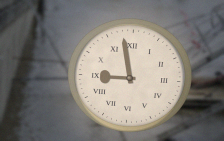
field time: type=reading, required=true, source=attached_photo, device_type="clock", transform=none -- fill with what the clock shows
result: 8:58
